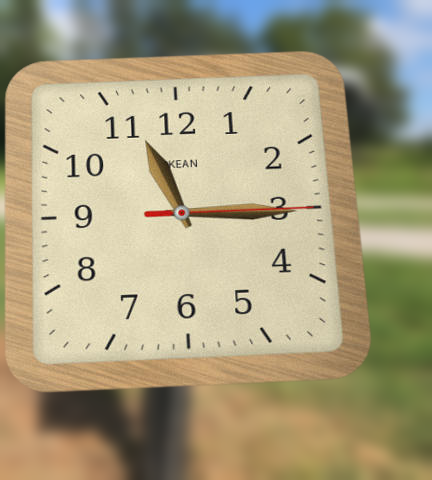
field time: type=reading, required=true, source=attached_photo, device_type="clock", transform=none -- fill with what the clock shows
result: 11:15:15
